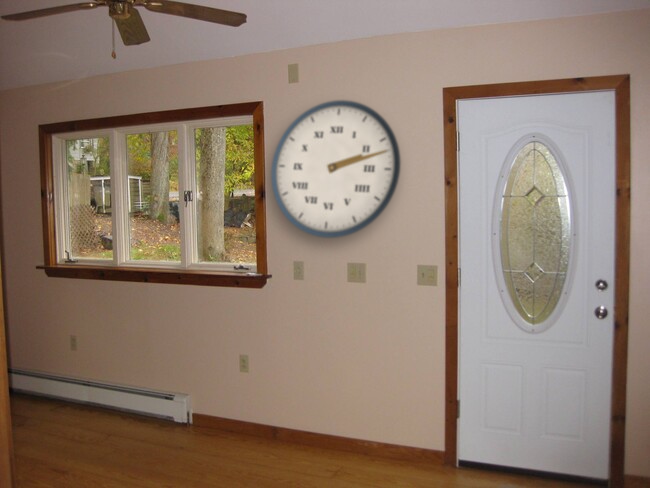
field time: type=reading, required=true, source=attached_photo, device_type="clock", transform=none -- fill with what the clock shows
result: 2:12
